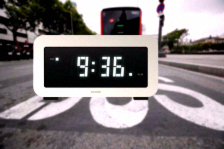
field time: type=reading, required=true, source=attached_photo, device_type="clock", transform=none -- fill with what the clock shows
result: 9:36
